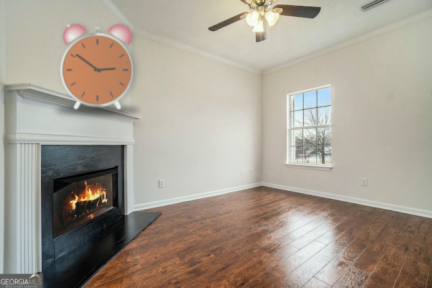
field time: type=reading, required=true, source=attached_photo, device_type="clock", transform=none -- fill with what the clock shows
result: 2:51
